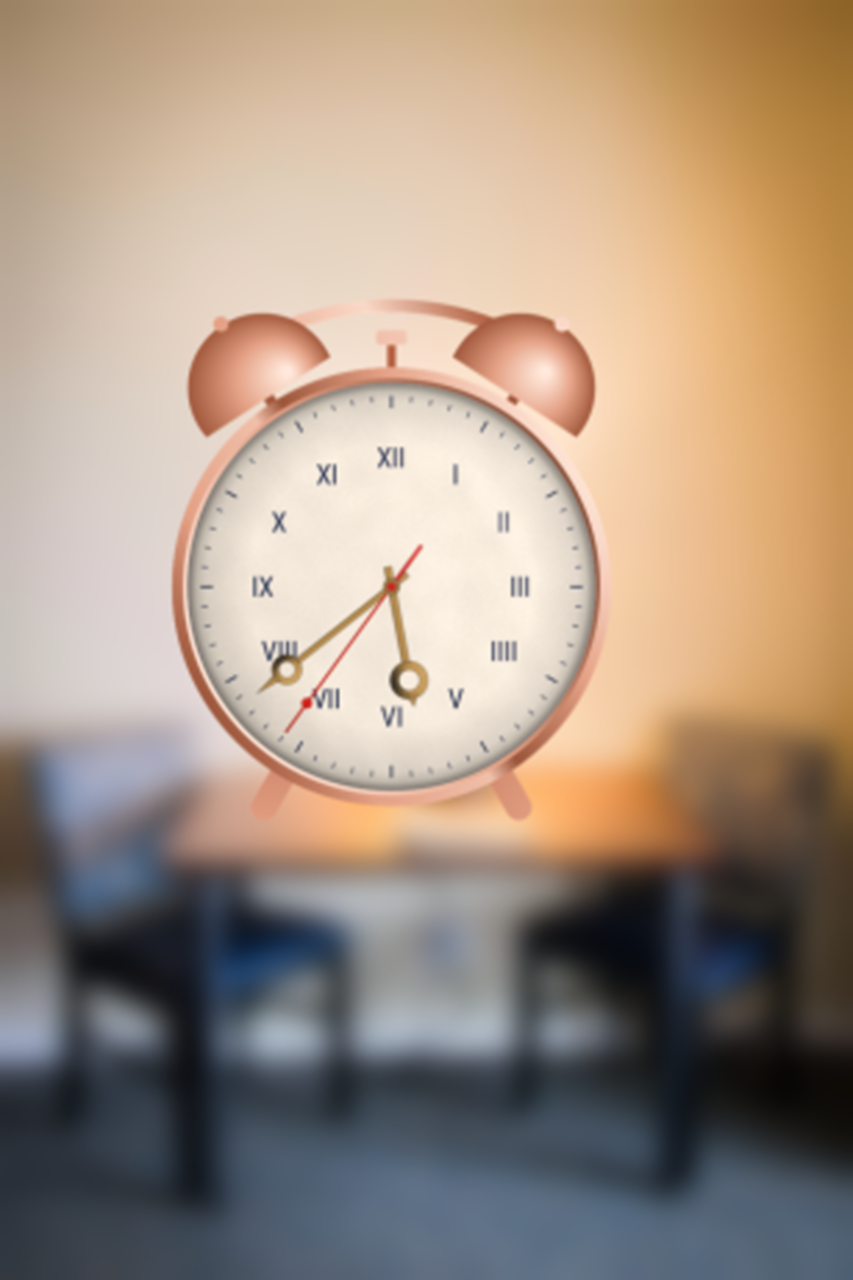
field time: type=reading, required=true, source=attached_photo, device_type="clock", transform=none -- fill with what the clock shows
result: 5:38:36
